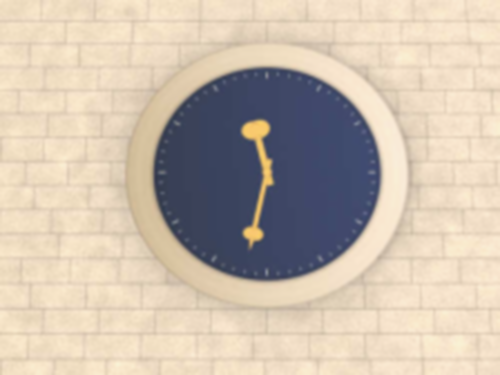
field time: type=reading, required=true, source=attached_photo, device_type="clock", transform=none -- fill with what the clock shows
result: 11:32
